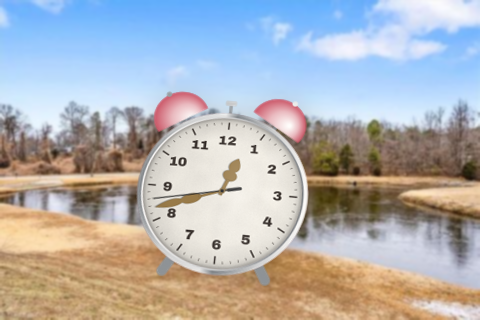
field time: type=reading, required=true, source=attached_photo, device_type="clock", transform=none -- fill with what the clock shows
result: 12:41:43
